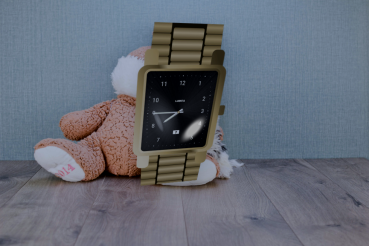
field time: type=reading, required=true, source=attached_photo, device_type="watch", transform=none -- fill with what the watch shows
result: 7:45
